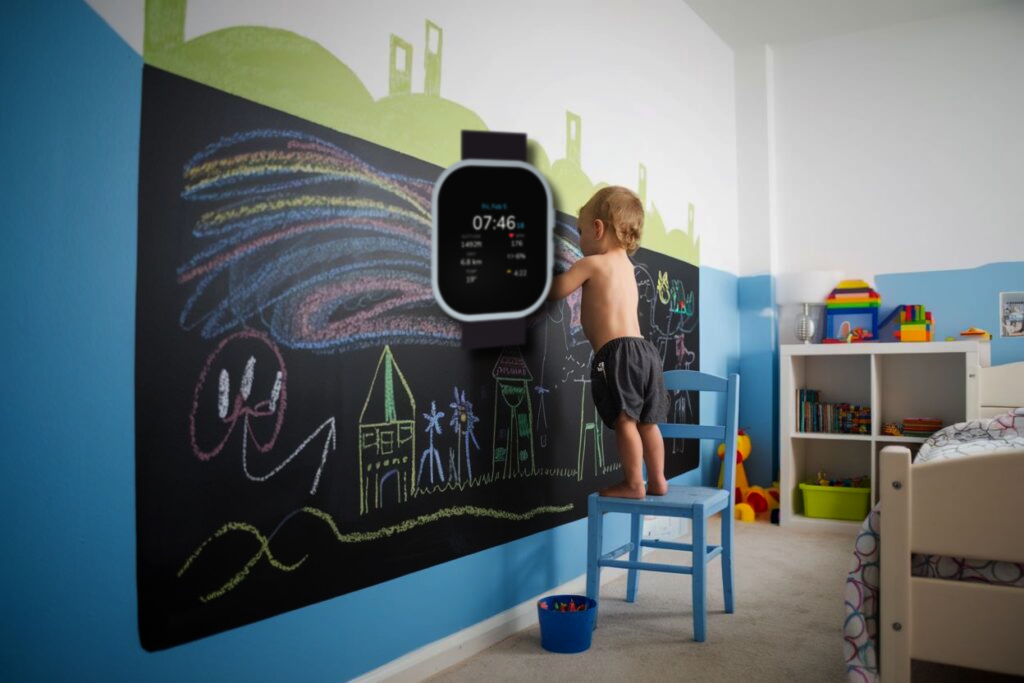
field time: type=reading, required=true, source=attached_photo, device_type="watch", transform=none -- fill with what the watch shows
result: 7:46
